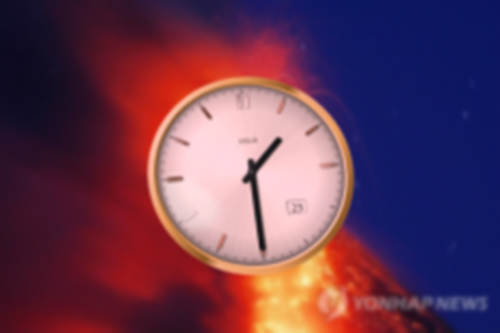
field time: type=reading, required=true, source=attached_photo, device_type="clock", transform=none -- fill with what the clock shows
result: 1:30
